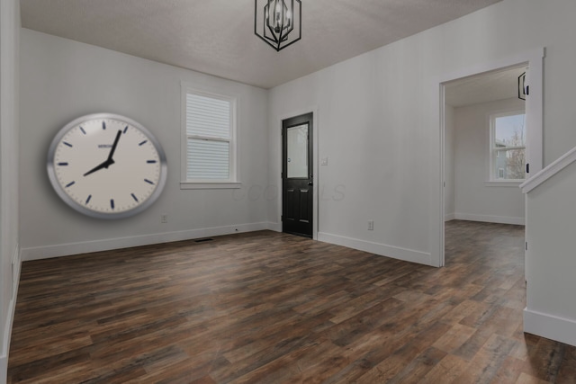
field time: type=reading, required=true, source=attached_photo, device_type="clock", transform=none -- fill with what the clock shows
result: 8:04
